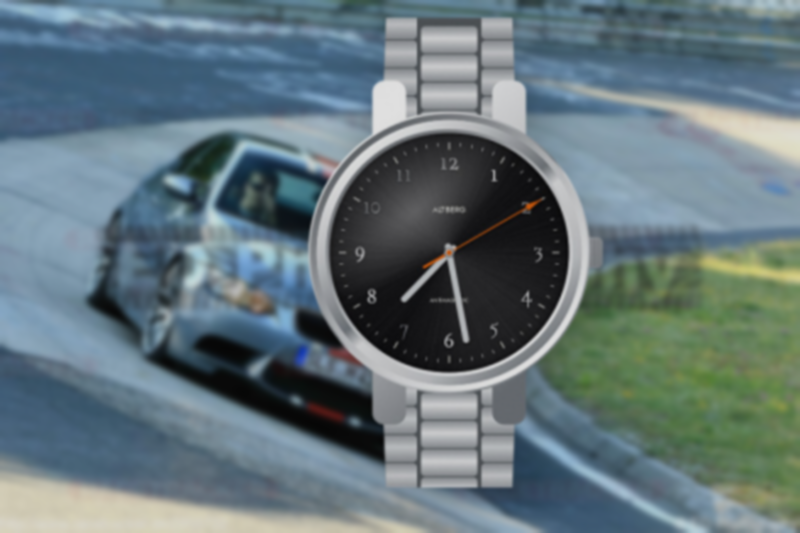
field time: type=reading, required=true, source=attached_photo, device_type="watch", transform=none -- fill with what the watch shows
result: 7:28:10
